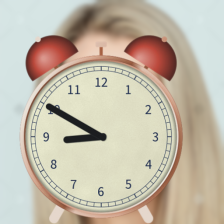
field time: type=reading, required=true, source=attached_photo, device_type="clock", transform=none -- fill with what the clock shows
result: 8:50
